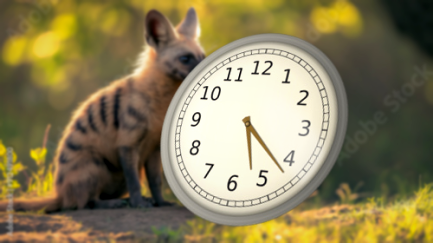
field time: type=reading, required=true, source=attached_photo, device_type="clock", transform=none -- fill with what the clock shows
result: 5:22
